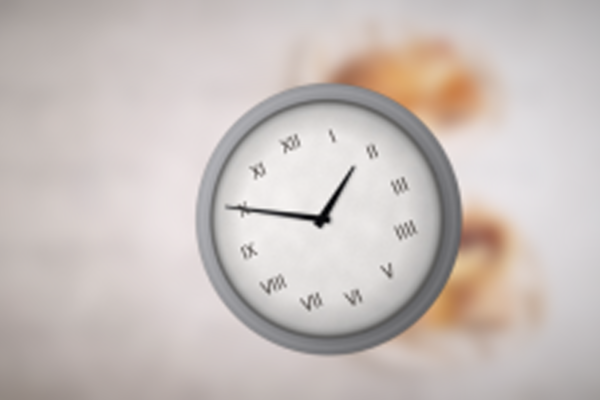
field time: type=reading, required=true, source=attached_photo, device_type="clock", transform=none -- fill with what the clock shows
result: 1:50
